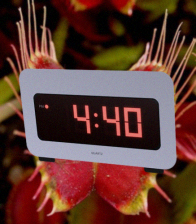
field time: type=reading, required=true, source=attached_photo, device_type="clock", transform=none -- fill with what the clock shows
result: 4:40
